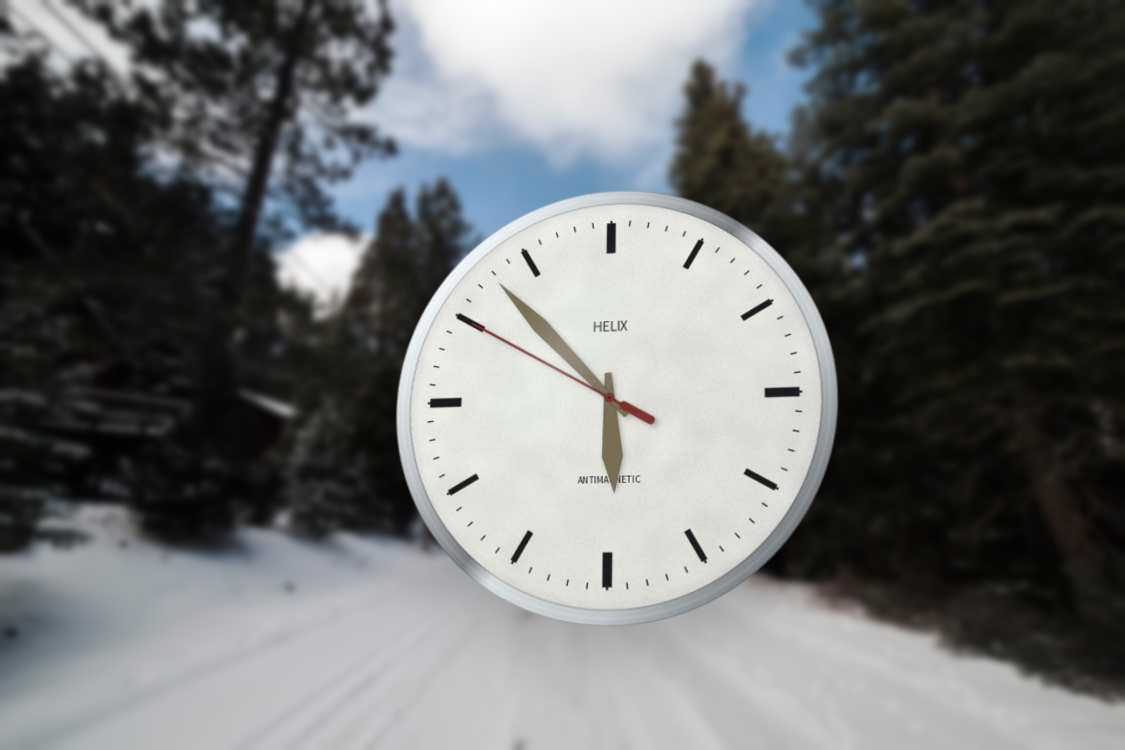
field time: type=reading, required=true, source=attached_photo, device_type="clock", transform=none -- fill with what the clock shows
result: 5:52:50
